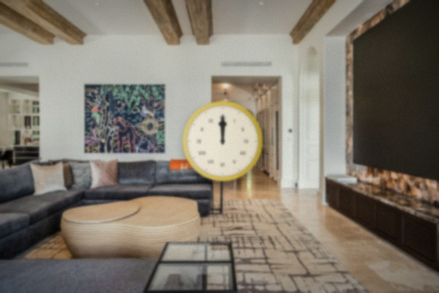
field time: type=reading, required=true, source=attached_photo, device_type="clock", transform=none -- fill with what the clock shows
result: 12:00
